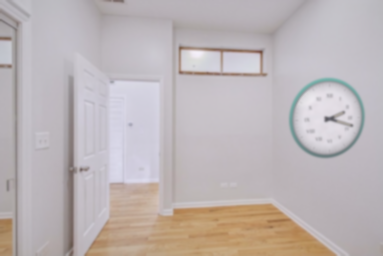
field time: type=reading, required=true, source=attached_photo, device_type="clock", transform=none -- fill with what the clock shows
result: 2:18
